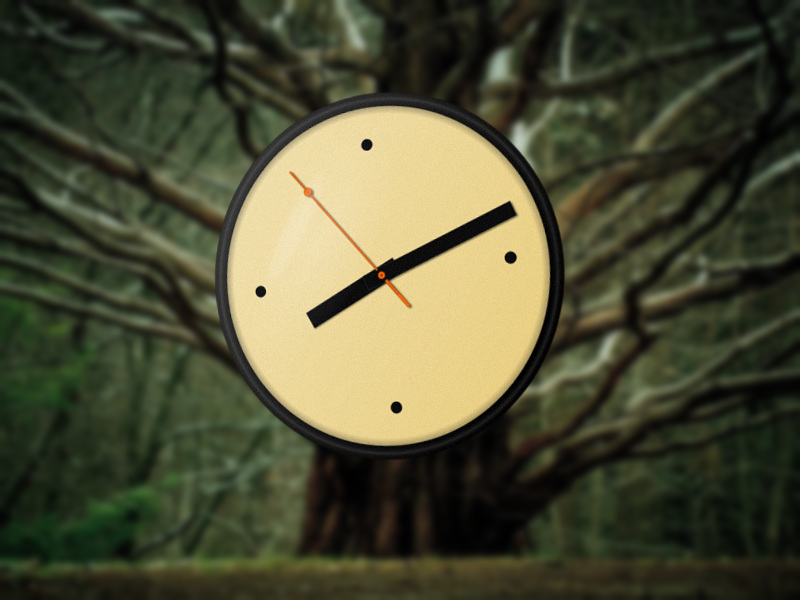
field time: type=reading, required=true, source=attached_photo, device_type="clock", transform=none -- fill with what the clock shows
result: 8:11:54
